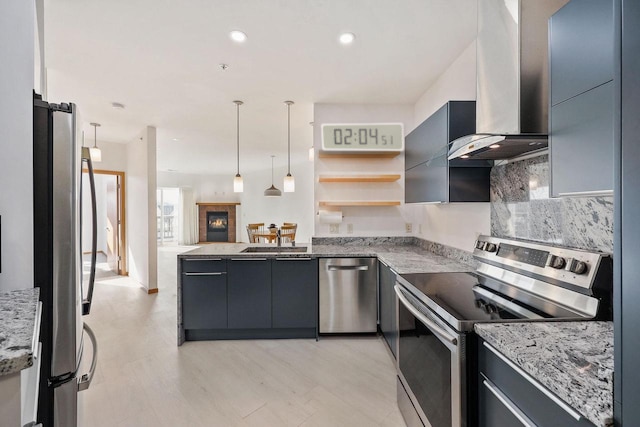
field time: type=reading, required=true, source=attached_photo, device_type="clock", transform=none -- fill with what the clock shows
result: 2:04
